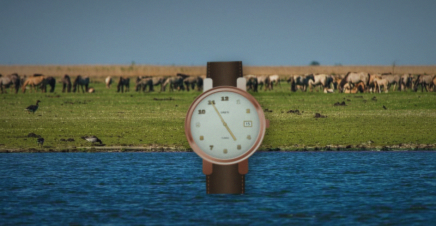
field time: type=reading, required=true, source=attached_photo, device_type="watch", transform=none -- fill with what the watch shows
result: 4:55
